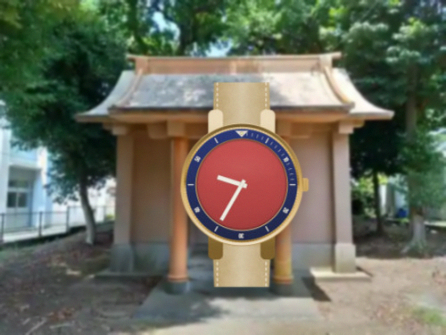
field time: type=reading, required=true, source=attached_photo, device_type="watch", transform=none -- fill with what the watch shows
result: 9:35
